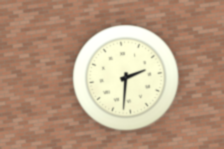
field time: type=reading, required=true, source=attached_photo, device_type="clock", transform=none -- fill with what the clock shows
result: 2:32
